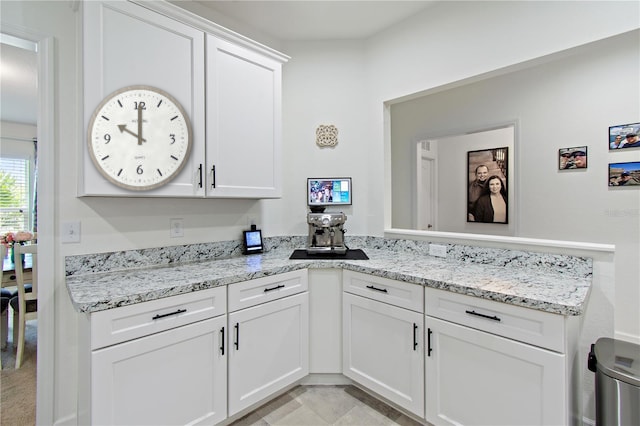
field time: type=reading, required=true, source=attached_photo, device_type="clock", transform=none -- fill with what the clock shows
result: 10:00
